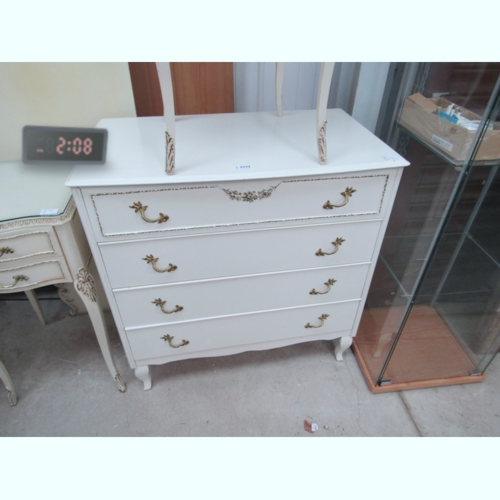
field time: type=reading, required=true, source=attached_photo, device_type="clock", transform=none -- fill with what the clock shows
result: 2:08
